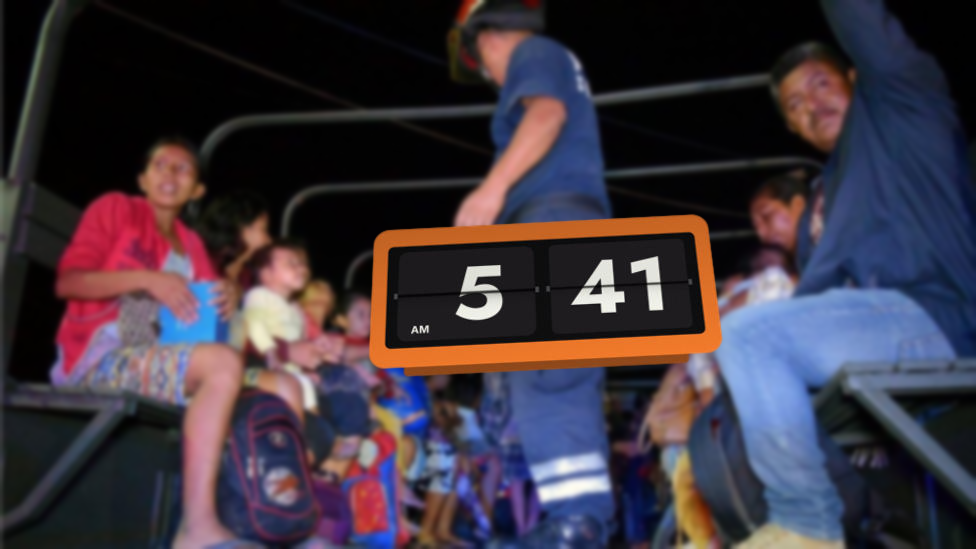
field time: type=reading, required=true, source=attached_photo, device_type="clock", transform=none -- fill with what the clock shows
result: 5:41
